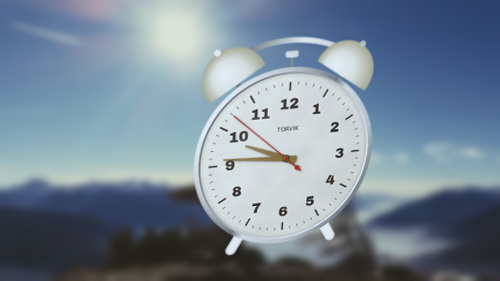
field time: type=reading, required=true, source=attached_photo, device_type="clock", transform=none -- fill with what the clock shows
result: 9:45:52
